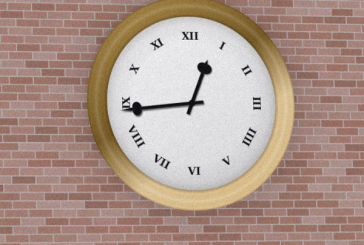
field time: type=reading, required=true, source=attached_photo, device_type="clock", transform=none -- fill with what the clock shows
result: 12:44
